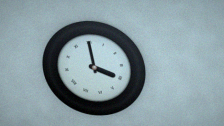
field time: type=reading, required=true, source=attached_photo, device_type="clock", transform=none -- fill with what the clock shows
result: 4:00
